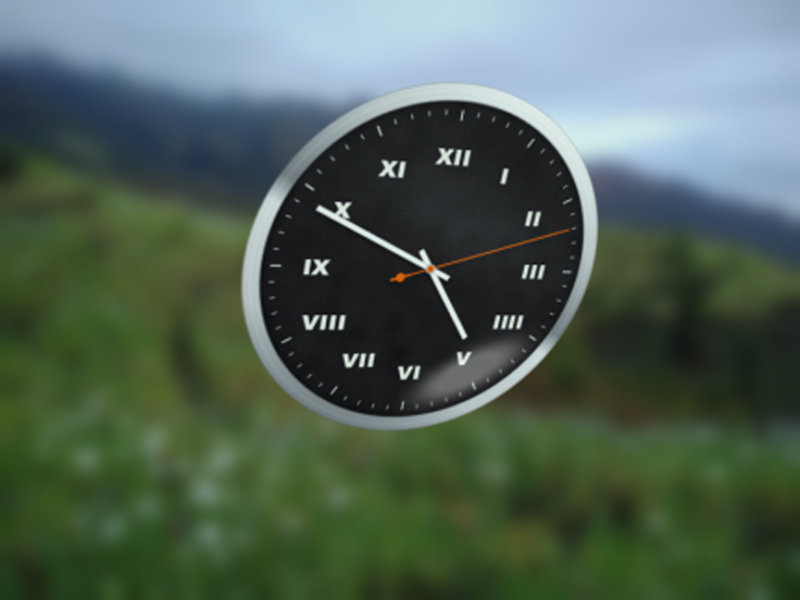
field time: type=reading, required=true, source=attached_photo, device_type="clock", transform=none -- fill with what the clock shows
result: 4:49:12
